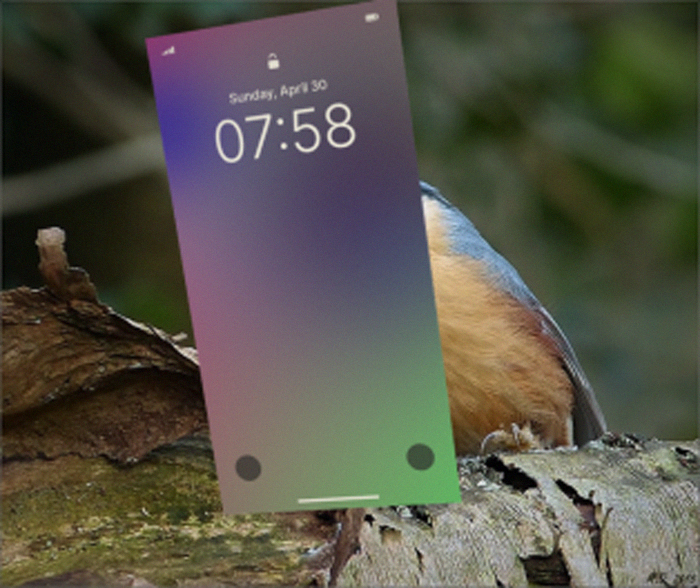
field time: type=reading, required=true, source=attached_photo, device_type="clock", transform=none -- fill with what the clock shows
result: 7:58
